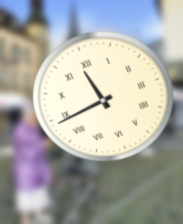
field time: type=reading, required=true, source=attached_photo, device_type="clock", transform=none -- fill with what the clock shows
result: 11:44
